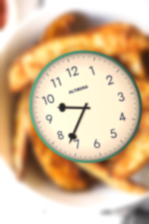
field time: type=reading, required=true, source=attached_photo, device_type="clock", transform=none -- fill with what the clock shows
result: 9:37
